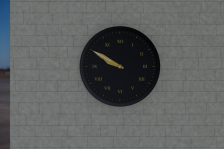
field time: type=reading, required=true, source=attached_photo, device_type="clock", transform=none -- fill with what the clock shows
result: 9:50
